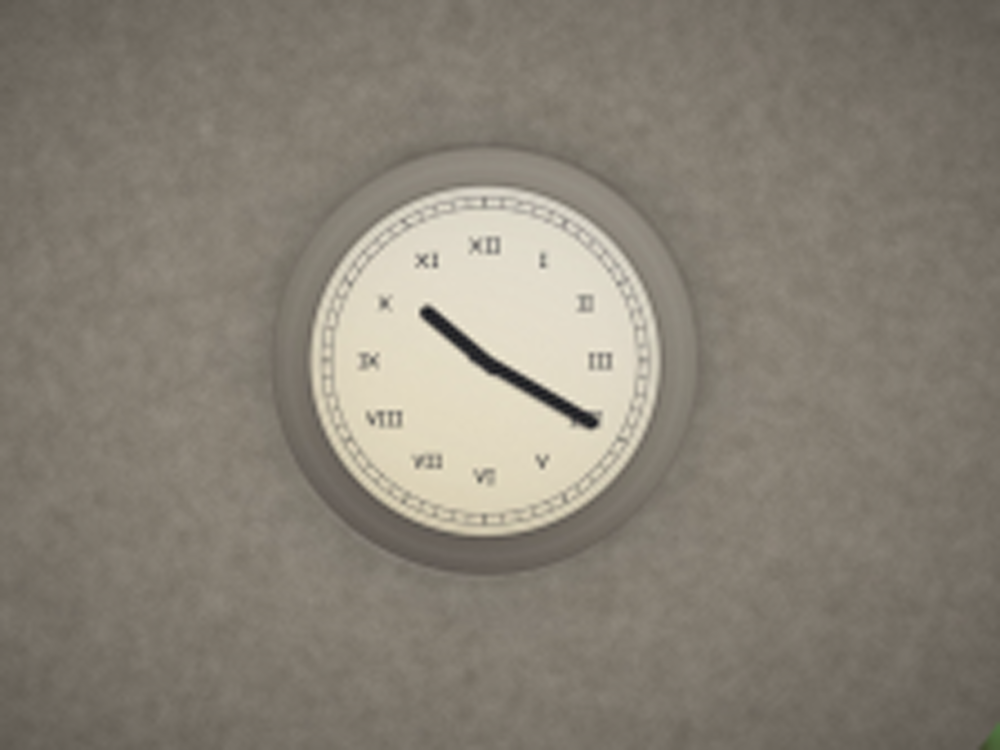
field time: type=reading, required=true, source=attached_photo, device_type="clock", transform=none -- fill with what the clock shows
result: 10:20
